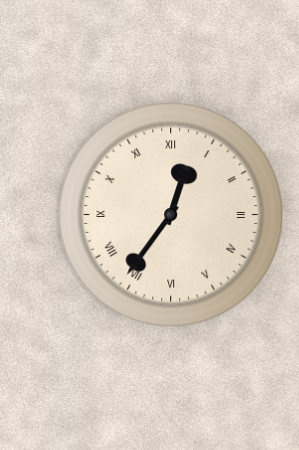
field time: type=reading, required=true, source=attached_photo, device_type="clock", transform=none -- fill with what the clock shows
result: 12:36
